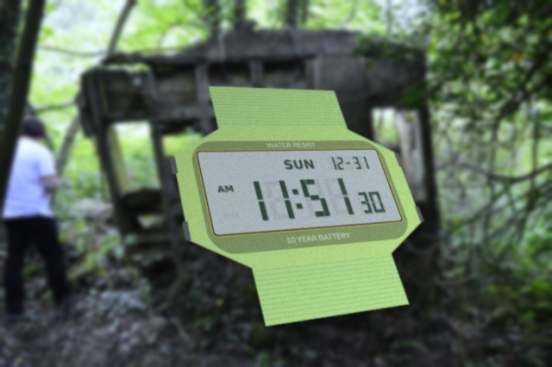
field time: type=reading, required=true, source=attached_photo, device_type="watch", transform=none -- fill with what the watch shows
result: 11:51:30
